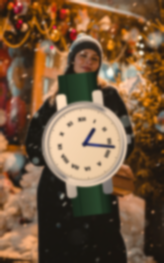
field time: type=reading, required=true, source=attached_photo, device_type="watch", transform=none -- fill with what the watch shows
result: 1:17
